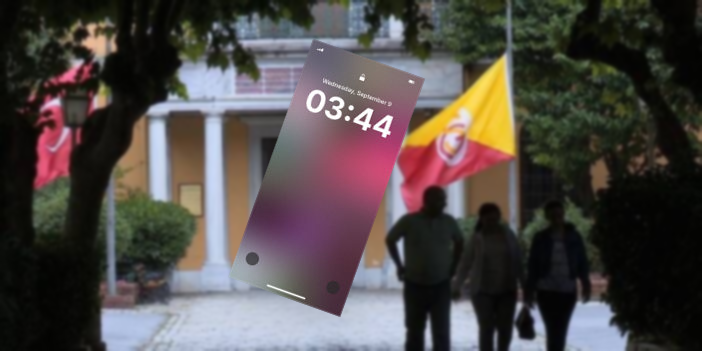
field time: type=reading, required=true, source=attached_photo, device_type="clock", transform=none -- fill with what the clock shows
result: 3:44
